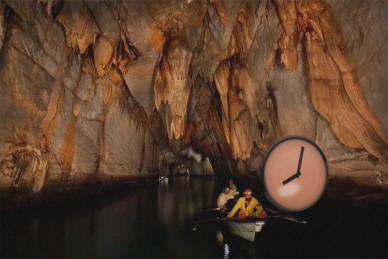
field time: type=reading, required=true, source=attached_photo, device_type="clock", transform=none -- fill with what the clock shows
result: 8:02
